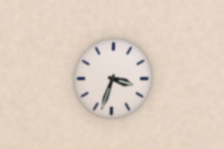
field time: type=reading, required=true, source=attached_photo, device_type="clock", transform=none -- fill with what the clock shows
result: 3:33
